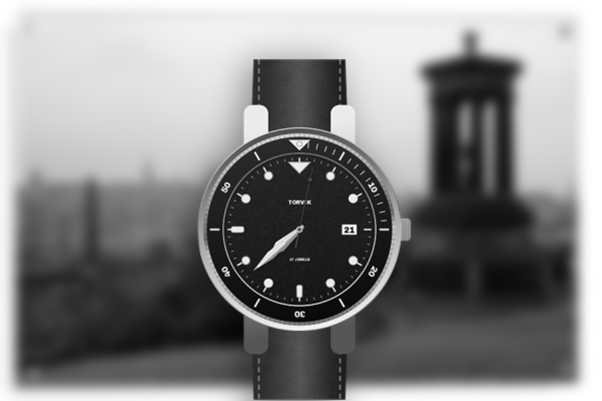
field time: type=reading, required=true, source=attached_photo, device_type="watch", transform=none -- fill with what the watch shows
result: 7:38:02
